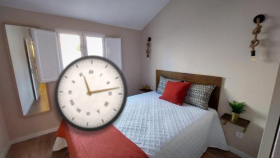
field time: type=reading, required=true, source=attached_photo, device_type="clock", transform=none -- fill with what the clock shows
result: 11:13
